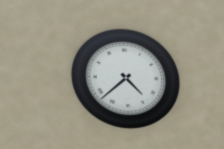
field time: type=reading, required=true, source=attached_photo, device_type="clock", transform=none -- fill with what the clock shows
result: 4:38
